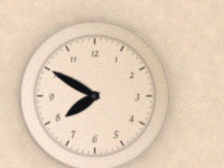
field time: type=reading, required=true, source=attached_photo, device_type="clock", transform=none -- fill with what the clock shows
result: 7:50
